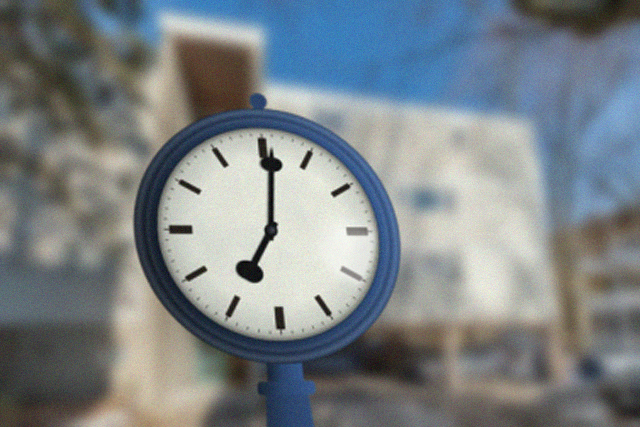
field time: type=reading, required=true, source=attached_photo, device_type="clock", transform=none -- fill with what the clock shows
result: 7:01
